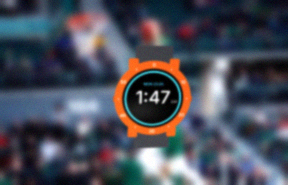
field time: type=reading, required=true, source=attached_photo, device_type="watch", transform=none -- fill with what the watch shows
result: 1:47
